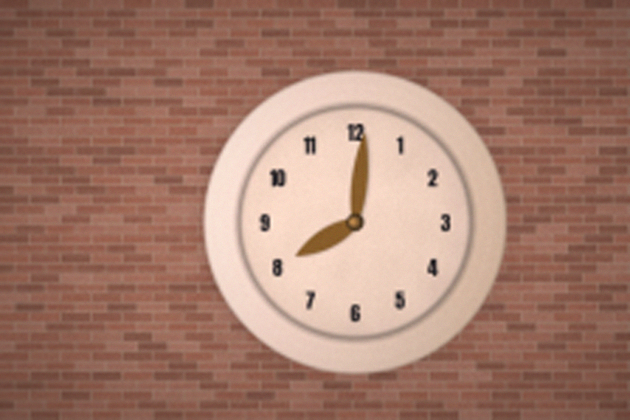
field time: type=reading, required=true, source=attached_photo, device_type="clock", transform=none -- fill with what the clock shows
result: 8:01
